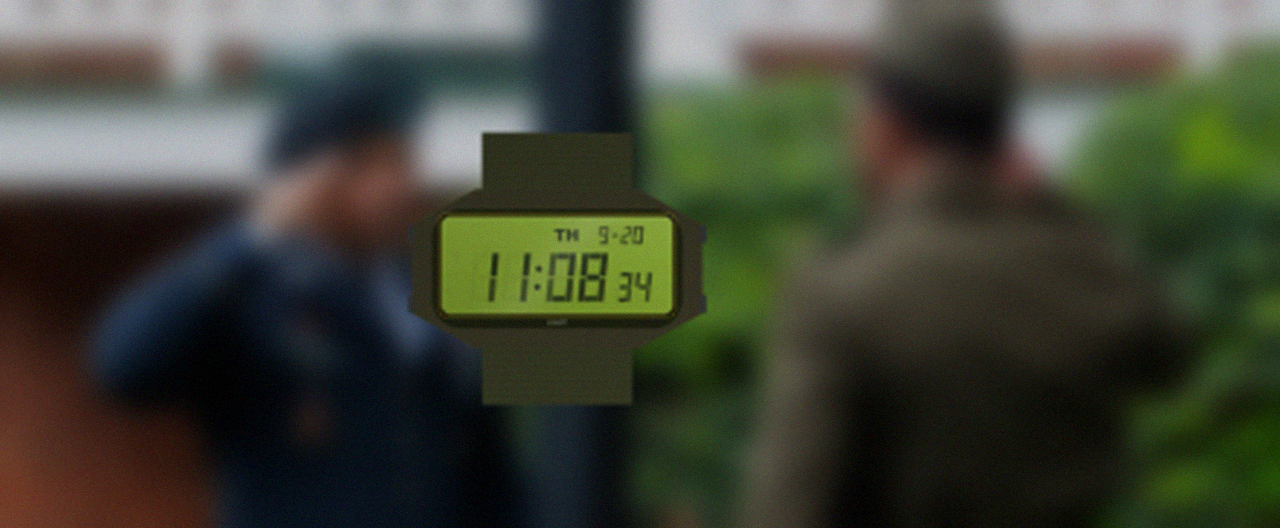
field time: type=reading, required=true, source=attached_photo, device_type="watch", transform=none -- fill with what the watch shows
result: 11:08:34
